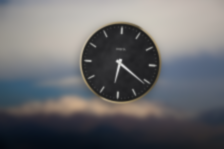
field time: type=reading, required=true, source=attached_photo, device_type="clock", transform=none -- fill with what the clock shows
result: 6:21
